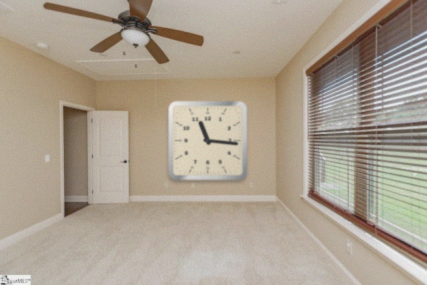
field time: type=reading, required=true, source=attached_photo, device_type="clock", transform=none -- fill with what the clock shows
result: 11:16
